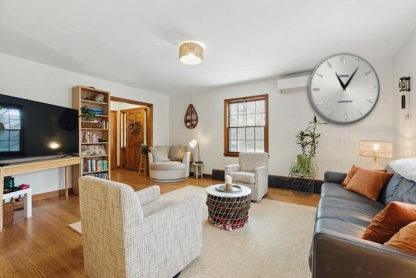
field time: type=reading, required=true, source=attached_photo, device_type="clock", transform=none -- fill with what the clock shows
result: 11:06
